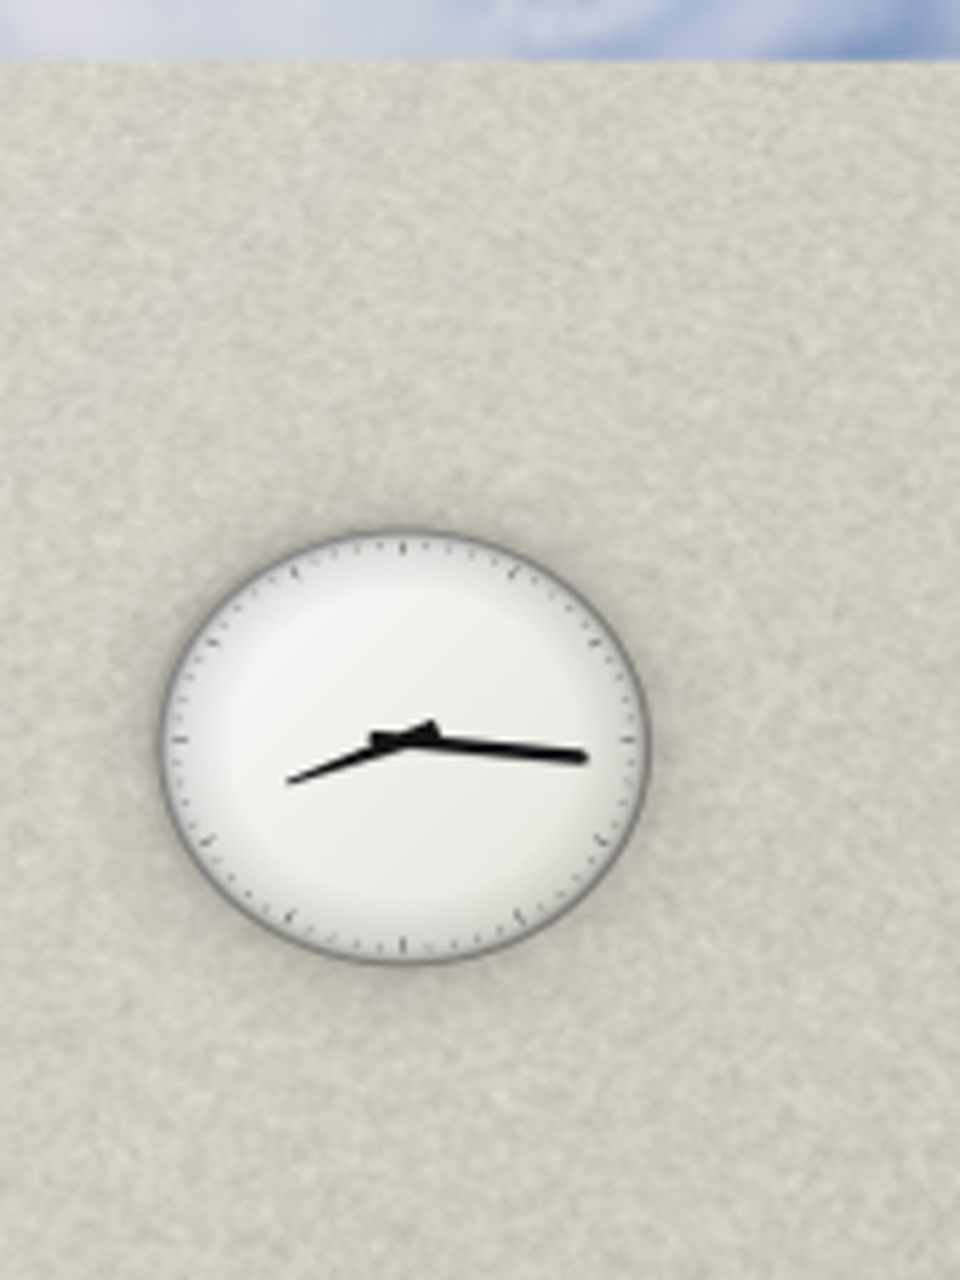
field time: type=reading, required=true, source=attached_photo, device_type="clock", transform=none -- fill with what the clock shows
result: 8:16
